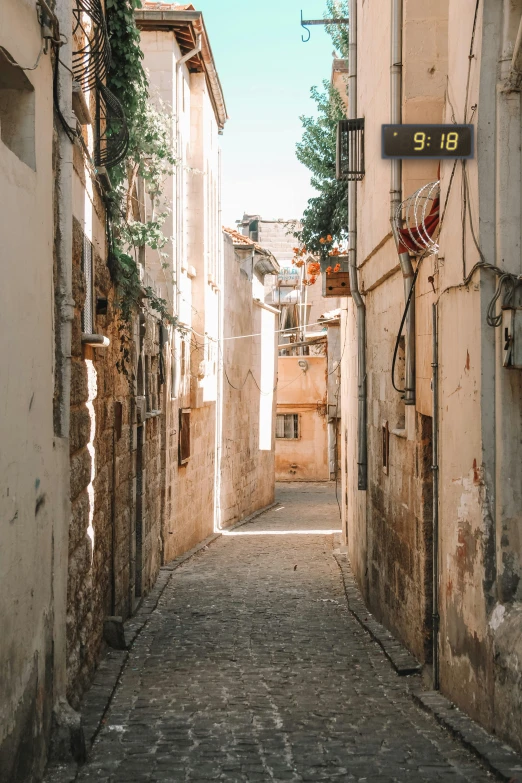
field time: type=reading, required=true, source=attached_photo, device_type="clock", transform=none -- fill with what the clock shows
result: 9:18
